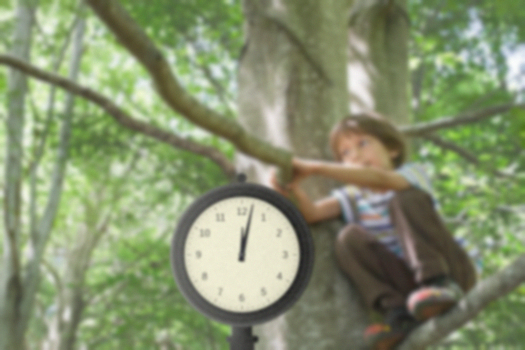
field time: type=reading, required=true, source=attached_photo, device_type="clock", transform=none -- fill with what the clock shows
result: 12:02
